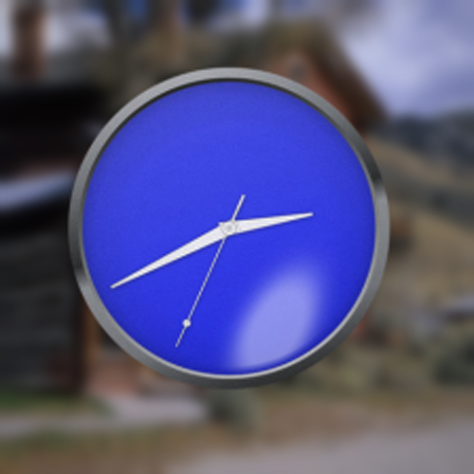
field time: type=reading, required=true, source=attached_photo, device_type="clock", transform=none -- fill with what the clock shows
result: 2:40:34
